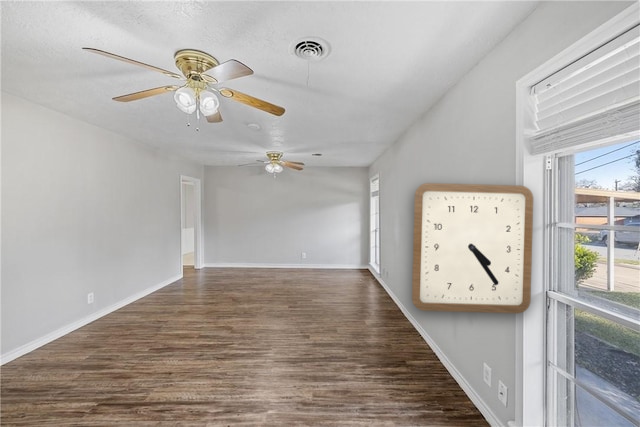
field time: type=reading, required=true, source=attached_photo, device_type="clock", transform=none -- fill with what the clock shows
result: 4:24
